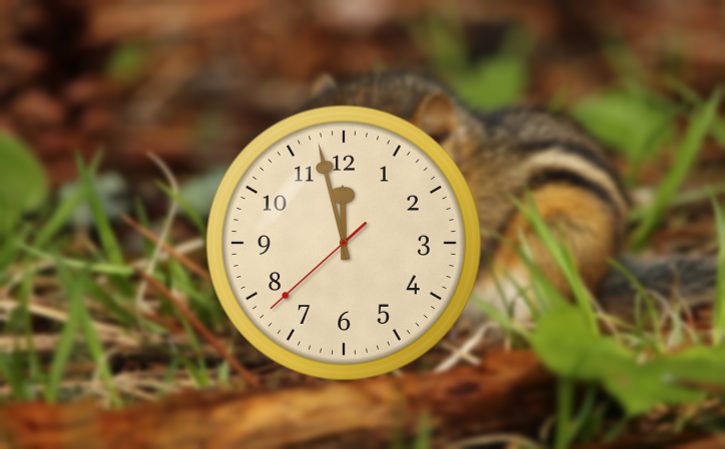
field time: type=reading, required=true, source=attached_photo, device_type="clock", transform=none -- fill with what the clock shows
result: 11:57:38
